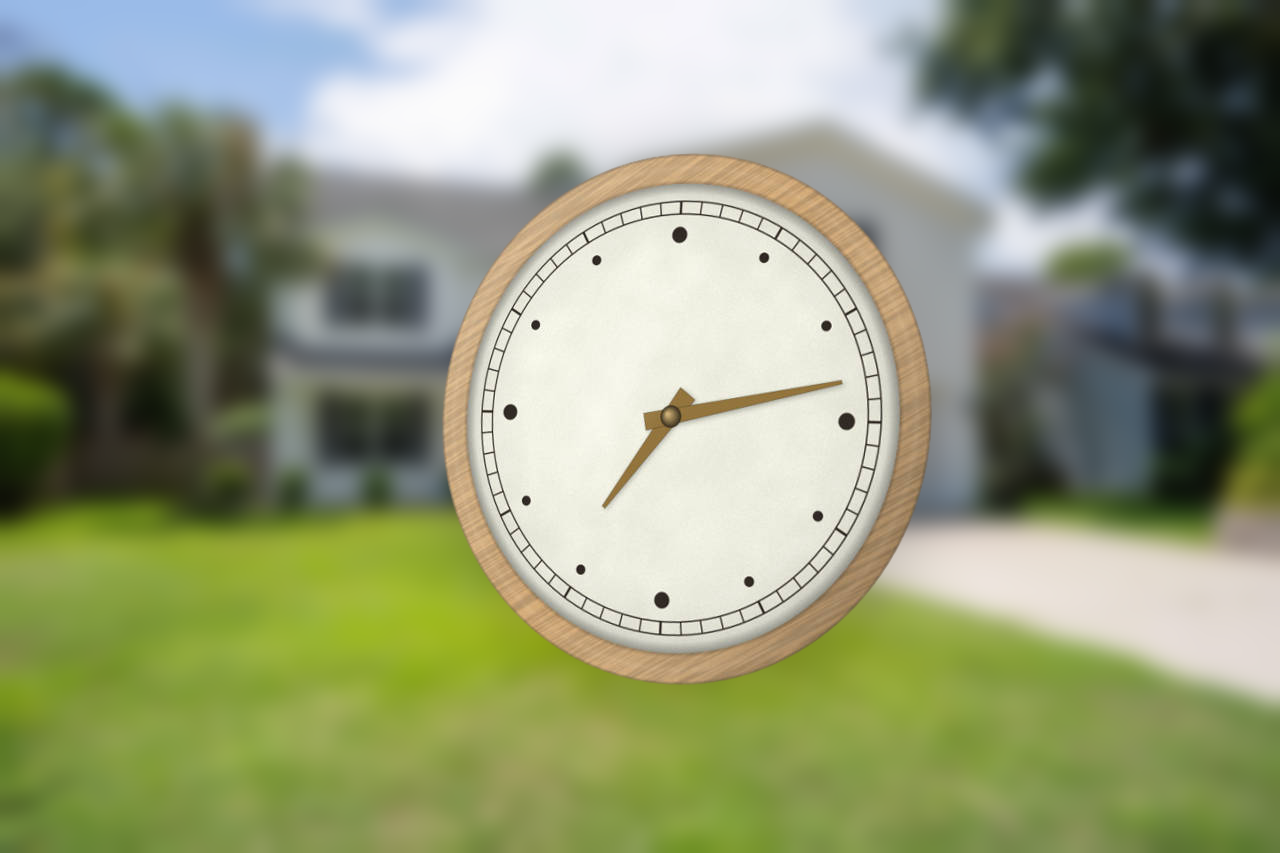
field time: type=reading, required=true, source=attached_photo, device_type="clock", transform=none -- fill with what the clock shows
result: 7:13
